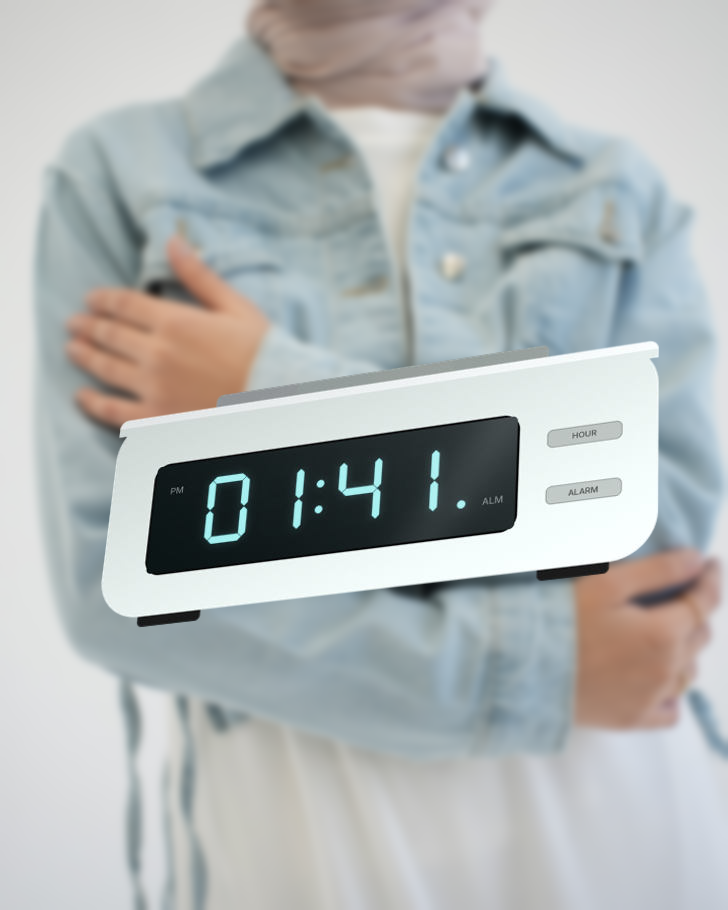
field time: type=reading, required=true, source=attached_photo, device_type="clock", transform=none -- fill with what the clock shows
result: 1:41
